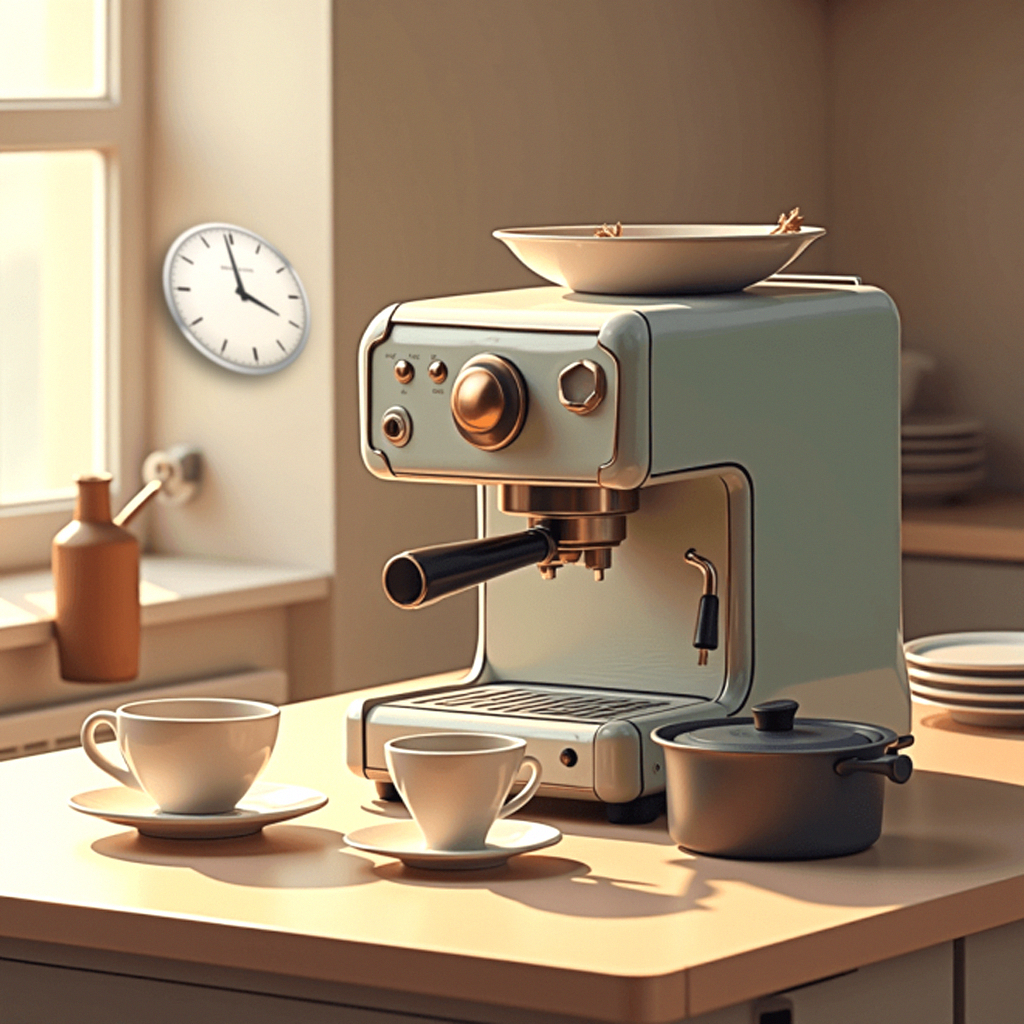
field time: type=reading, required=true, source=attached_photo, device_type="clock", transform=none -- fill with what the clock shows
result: 3:59
